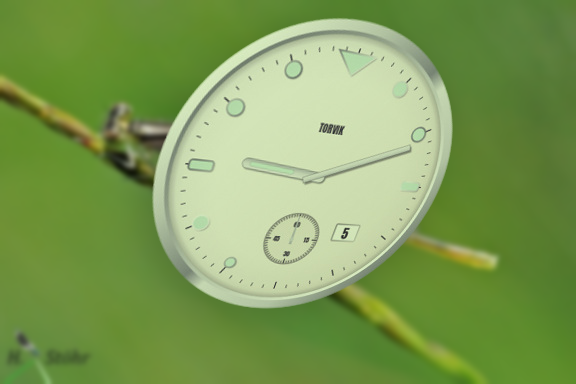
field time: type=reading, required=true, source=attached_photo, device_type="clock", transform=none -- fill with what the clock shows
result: 9:11
